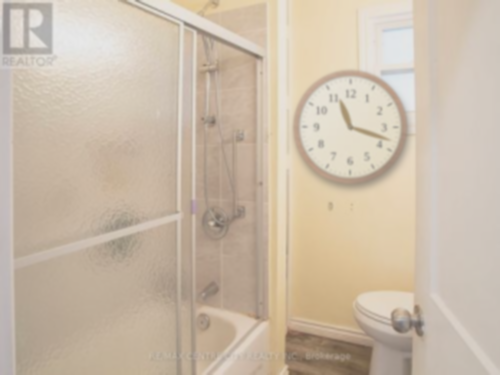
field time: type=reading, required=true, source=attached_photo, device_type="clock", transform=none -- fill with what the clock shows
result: 11:18
